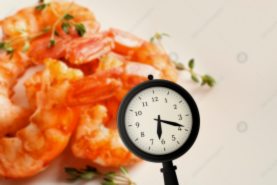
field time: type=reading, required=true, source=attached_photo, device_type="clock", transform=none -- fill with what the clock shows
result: 6:19
